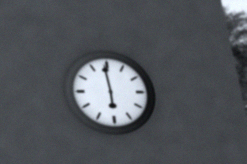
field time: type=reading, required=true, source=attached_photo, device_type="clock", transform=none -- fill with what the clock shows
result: 5:59
